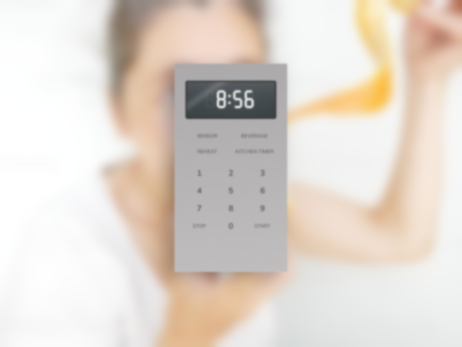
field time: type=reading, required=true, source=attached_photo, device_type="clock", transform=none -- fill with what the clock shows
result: 8:56
